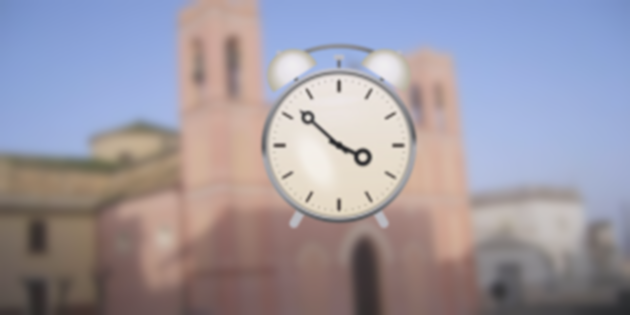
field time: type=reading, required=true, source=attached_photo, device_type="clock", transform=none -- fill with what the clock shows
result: 3:52
